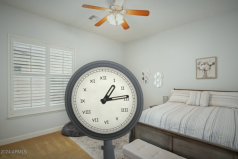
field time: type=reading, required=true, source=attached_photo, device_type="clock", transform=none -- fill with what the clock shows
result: 1:14
